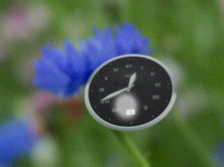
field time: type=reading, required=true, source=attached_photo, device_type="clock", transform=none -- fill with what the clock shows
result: 12:41
